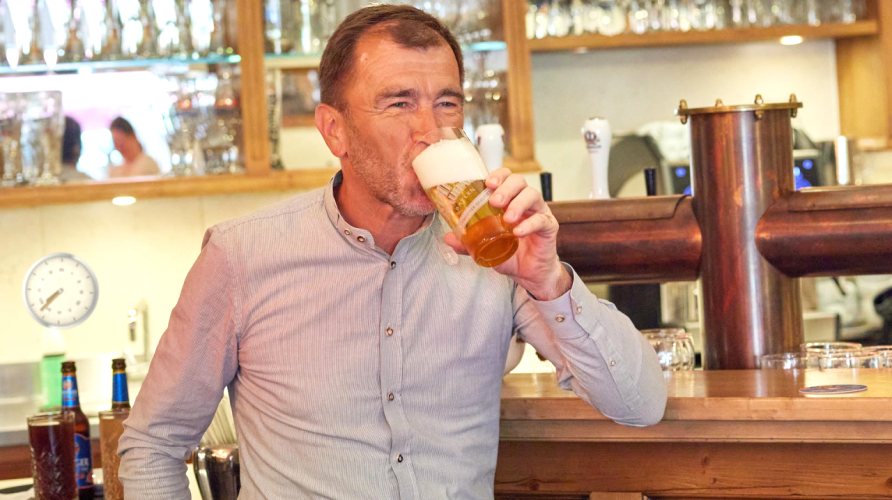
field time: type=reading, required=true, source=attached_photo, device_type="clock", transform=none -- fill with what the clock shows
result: 7:37
